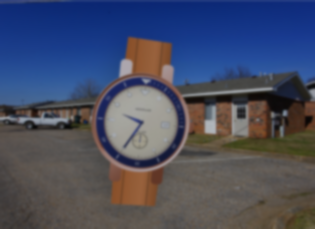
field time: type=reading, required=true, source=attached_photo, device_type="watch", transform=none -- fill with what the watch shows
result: 9:35
